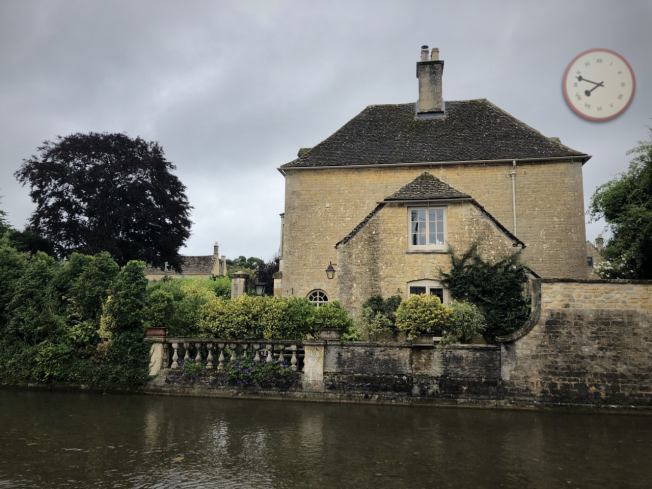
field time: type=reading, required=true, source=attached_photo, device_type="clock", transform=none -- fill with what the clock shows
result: 7:48
